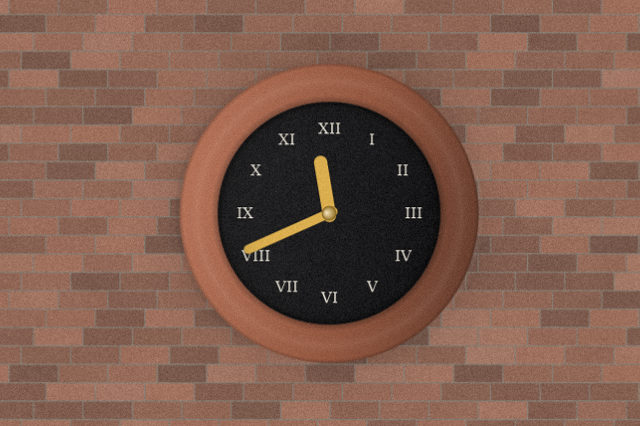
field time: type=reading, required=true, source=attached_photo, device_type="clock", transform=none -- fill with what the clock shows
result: 11:41
